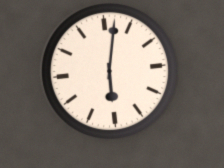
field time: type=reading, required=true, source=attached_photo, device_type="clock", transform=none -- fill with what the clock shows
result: 6:02
